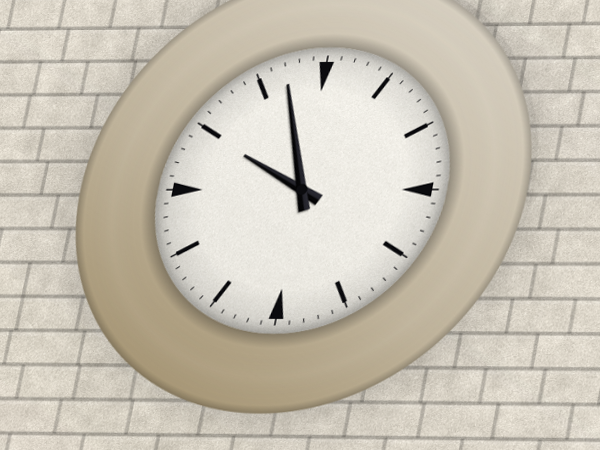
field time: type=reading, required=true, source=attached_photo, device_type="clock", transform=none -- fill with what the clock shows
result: 9:57
